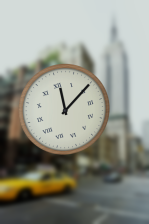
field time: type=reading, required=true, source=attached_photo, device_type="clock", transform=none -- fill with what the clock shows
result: 12:10
